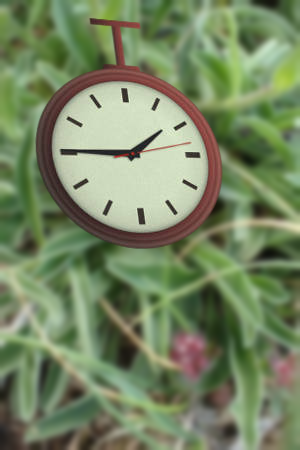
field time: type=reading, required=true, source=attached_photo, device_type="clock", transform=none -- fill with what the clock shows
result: 1:45:13
